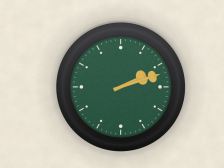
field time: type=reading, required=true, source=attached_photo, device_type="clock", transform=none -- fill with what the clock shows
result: 2:12
